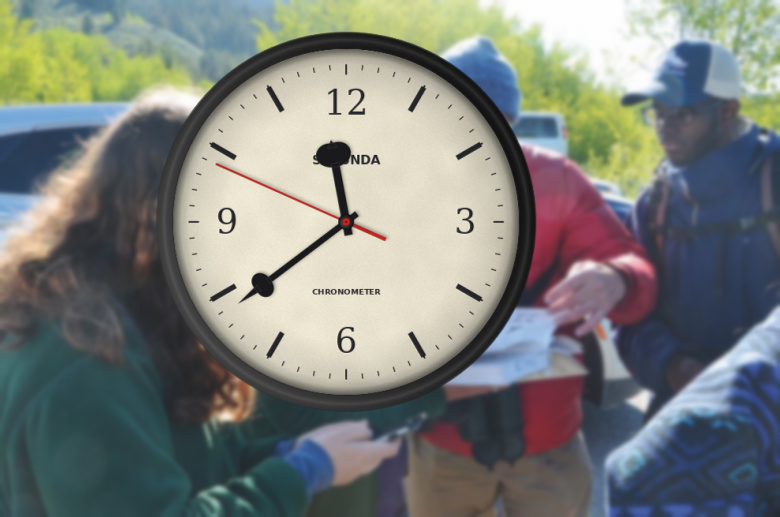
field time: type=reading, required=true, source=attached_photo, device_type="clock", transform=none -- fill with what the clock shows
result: 11:38:49
